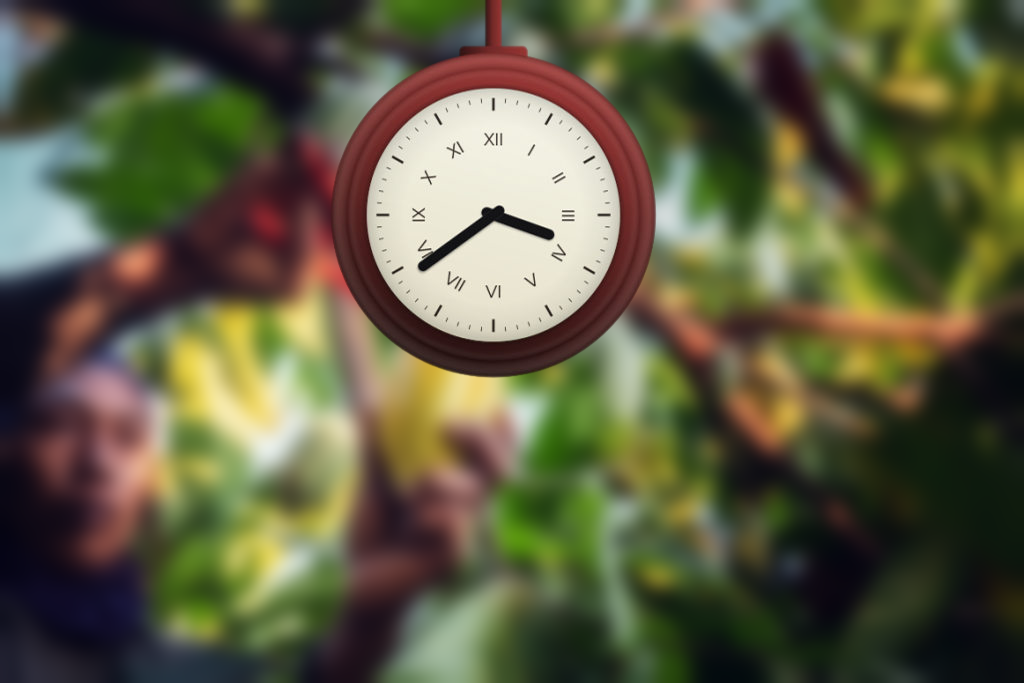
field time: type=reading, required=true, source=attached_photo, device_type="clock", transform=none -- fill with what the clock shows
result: 3:39
